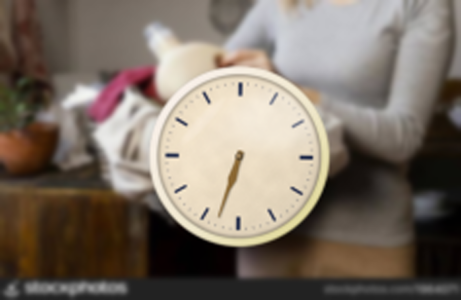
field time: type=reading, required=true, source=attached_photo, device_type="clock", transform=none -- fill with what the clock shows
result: 6:33
